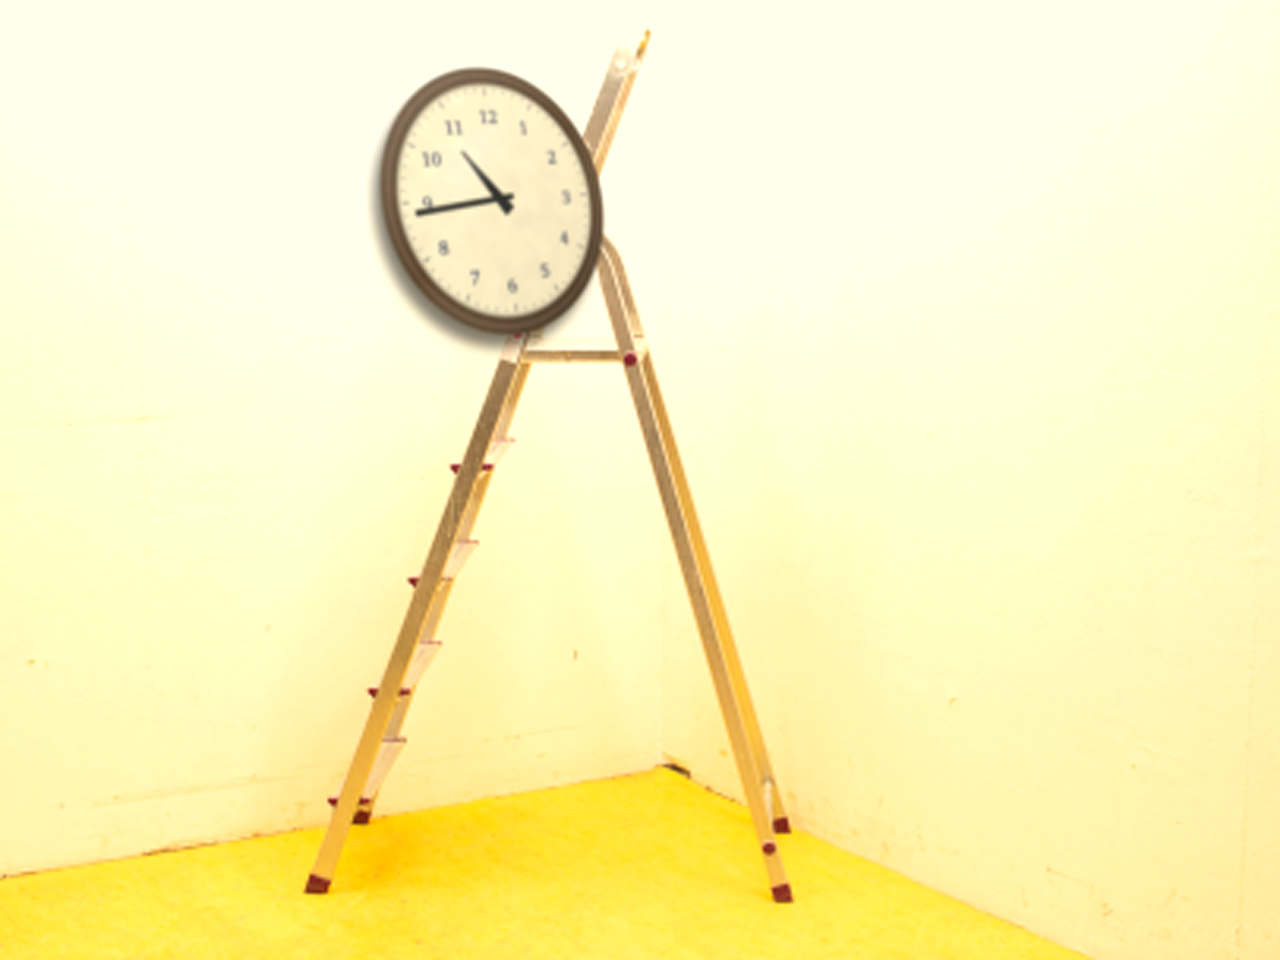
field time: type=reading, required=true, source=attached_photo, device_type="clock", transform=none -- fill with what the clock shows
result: 10:44
